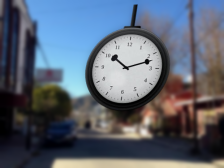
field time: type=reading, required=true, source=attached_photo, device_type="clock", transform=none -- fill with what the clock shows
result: 10:12
